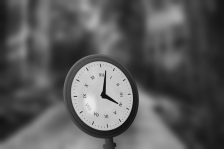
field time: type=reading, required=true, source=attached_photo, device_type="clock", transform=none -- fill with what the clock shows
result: 4:02
